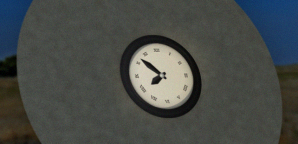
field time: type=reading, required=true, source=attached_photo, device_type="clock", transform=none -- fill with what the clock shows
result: 7:52
